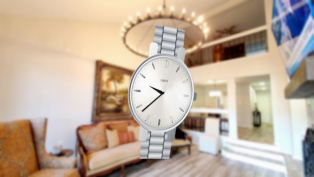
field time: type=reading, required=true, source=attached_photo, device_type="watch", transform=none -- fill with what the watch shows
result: 9:38
